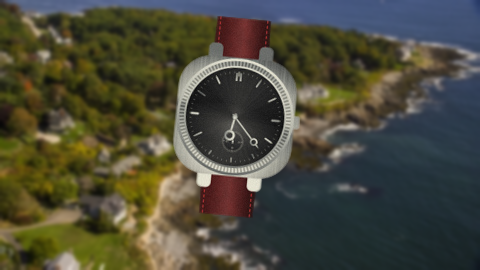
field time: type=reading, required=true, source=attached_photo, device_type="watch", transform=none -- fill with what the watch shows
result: 6:23
